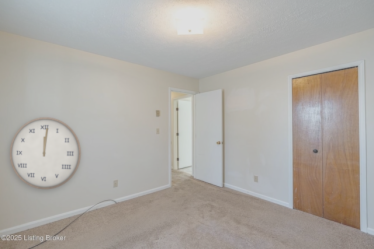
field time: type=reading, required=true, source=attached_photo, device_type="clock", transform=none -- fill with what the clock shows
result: 12:01
